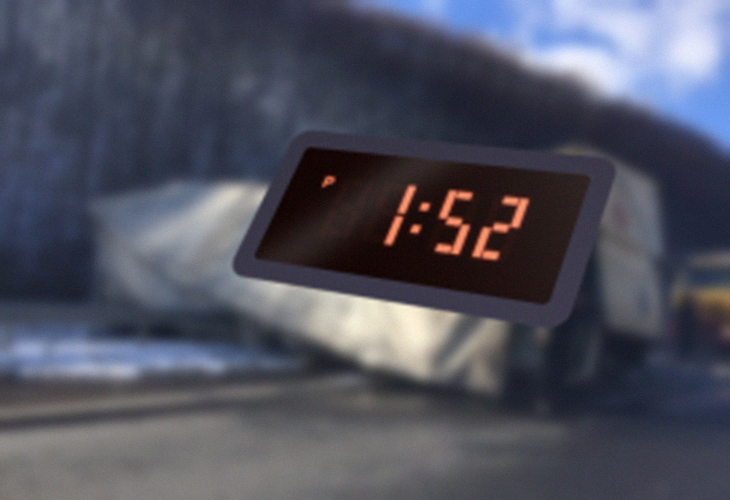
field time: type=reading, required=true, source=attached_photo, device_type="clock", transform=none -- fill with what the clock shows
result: 1:52
